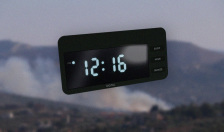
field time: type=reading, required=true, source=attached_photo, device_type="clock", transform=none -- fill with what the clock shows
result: 12:16
